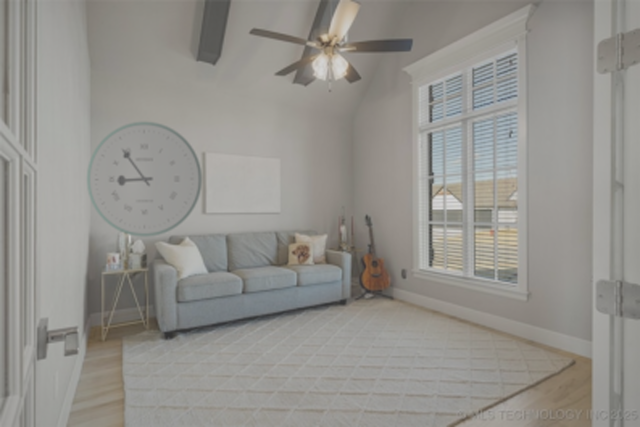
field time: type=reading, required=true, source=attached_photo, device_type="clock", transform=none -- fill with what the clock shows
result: 8:54
